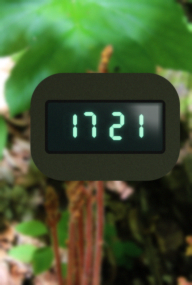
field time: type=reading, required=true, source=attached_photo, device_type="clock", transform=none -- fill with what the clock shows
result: 17:21
